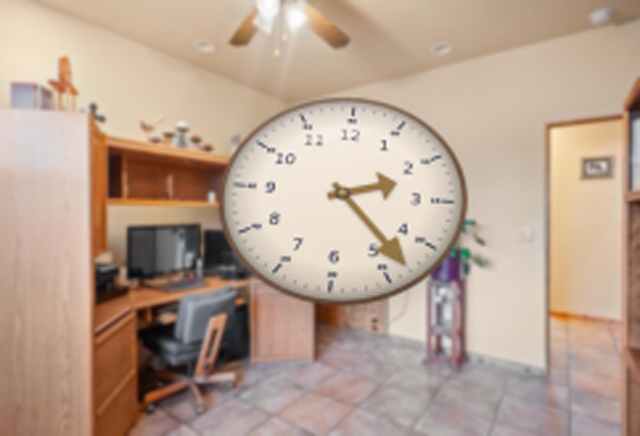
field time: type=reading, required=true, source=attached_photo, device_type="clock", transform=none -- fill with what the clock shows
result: 2:23
